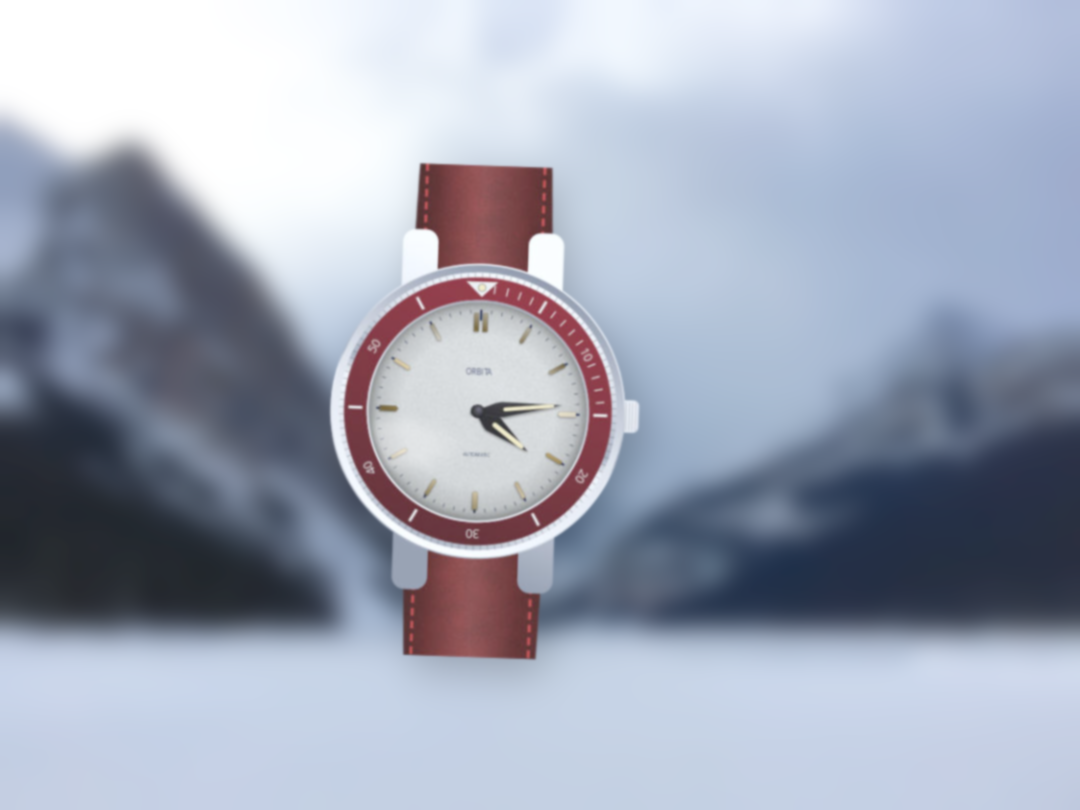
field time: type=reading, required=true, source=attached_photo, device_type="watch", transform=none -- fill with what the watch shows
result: 4:14
